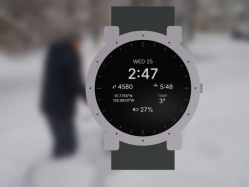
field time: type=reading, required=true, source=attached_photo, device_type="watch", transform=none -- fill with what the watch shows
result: 2:47
